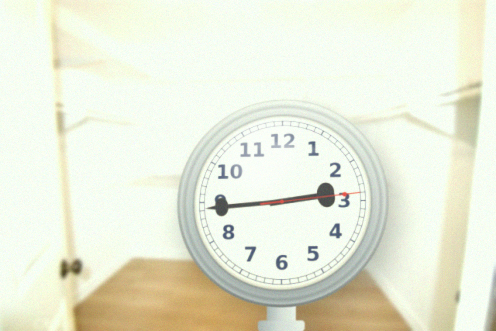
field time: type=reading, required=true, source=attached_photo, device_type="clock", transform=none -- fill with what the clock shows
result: 2:44:14
